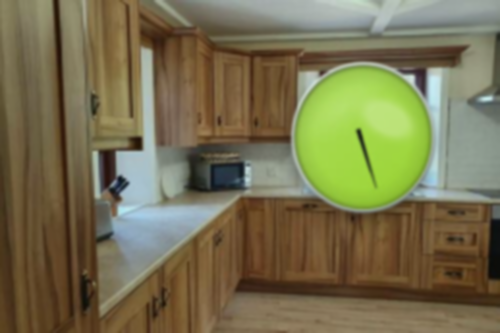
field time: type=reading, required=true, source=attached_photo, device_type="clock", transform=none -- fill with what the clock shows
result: 5:27
